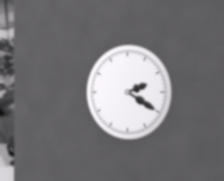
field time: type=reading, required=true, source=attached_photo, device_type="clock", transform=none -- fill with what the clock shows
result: 2:20
